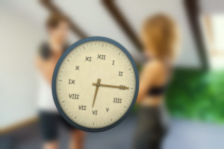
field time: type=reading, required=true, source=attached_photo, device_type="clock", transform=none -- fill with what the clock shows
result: 6:15
